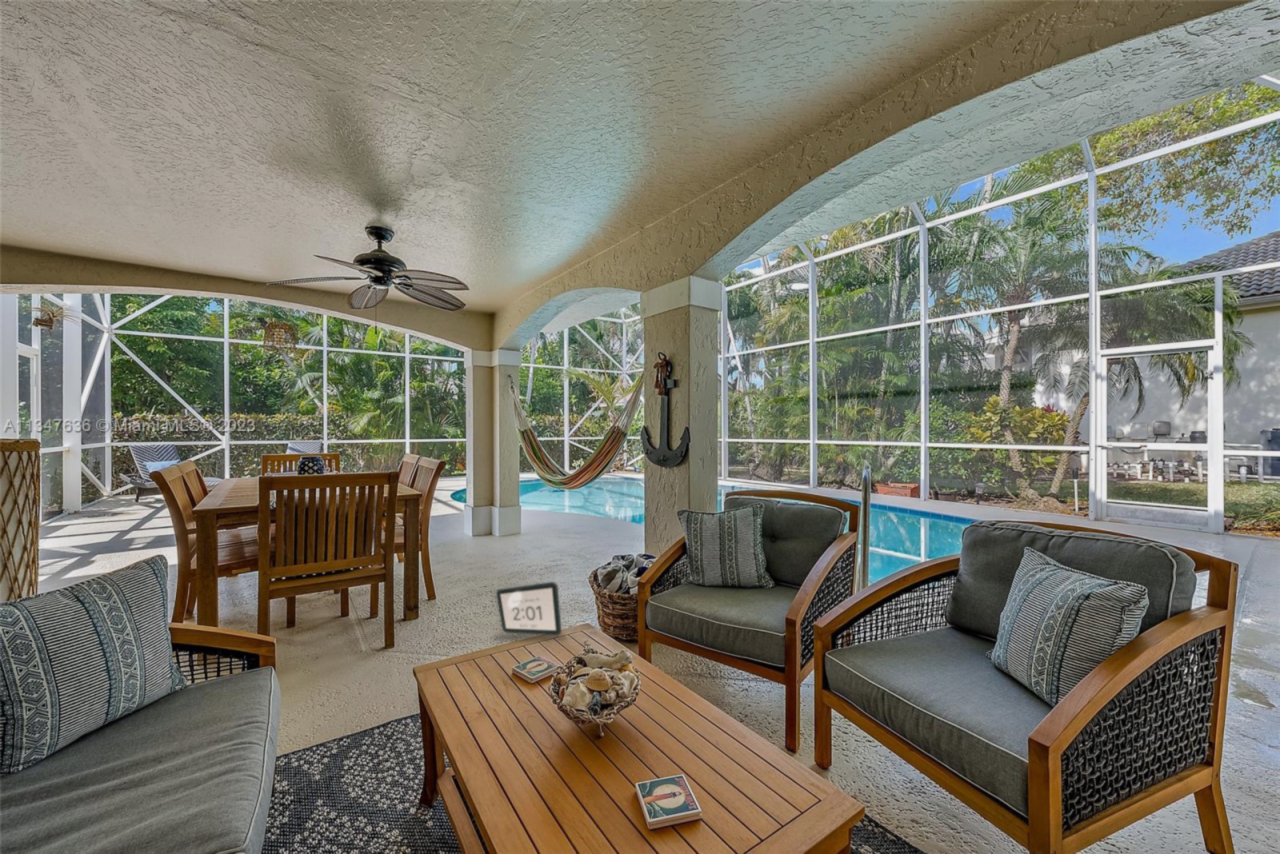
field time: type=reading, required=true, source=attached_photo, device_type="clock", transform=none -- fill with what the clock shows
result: 2:01
